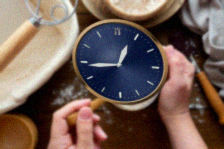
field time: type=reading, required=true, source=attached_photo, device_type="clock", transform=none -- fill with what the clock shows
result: 12:44
